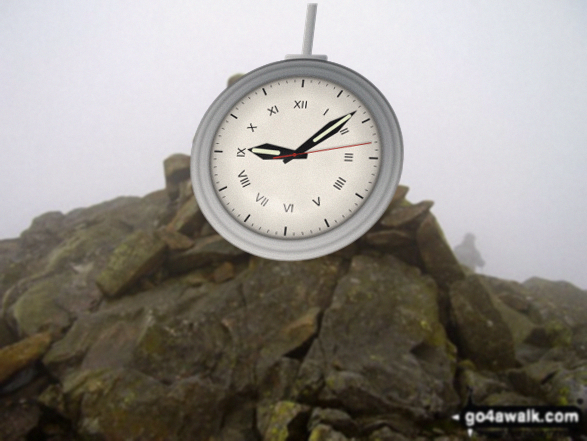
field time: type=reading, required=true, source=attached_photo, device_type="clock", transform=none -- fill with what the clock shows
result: 9:08:13
